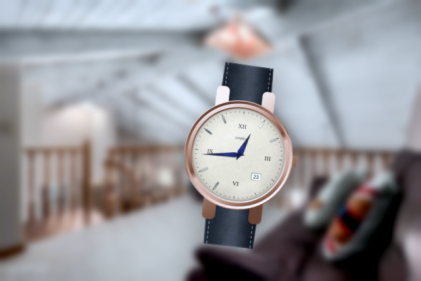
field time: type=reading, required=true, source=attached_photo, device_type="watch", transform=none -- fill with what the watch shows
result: 12:44
